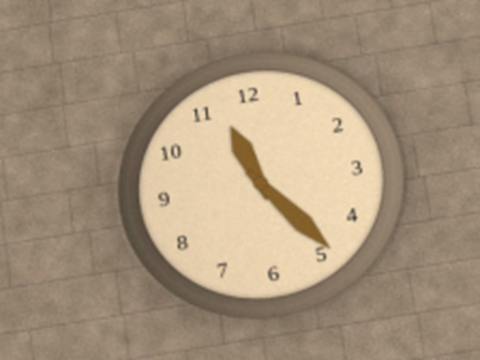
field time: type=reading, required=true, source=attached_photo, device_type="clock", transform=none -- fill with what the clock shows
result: 11:24
